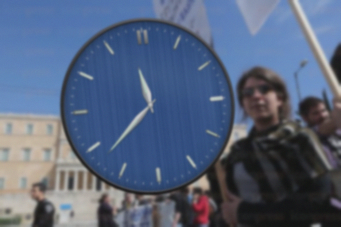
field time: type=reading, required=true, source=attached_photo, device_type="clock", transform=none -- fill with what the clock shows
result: 11:38
